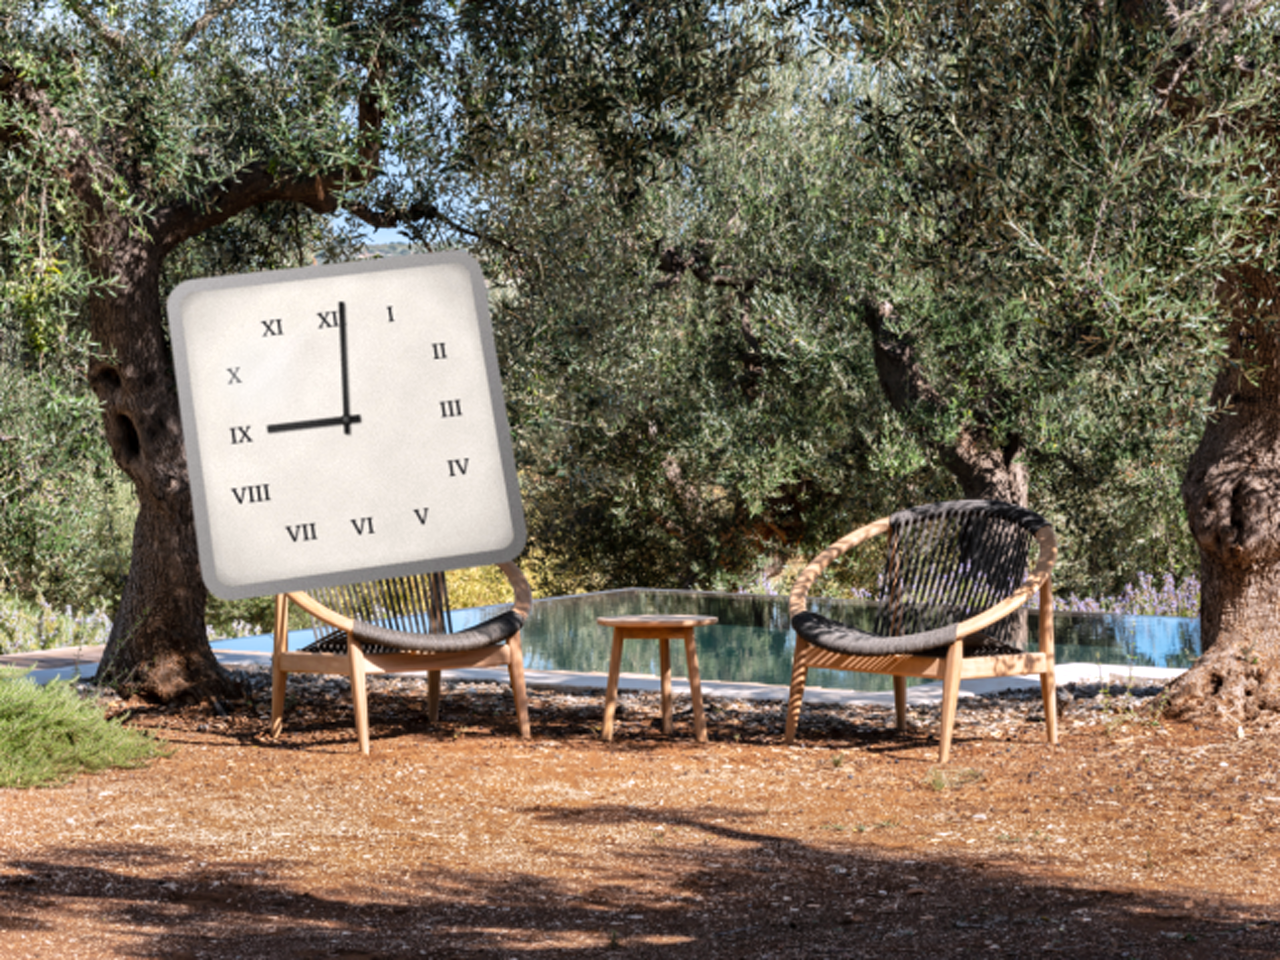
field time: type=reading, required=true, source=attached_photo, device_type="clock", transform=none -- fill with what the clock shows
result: 9:01
